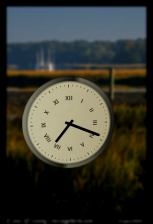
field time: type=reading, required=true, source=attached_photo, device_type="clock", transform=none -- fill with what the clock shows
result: 7:19
